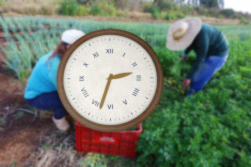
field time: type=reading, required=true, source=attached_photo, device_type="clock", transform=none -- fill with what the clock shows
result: 2:33
